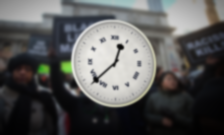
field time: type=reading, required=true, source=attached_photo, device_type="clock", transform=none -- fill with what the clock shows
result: 12:38
